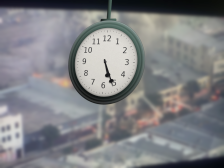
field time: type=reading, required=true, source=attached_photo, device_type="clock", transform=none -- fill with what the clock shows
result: 5:26
